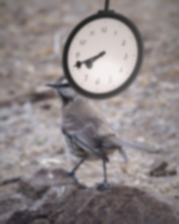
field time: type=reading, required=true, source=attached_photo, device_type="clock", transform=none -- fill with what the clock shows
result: 7:41
